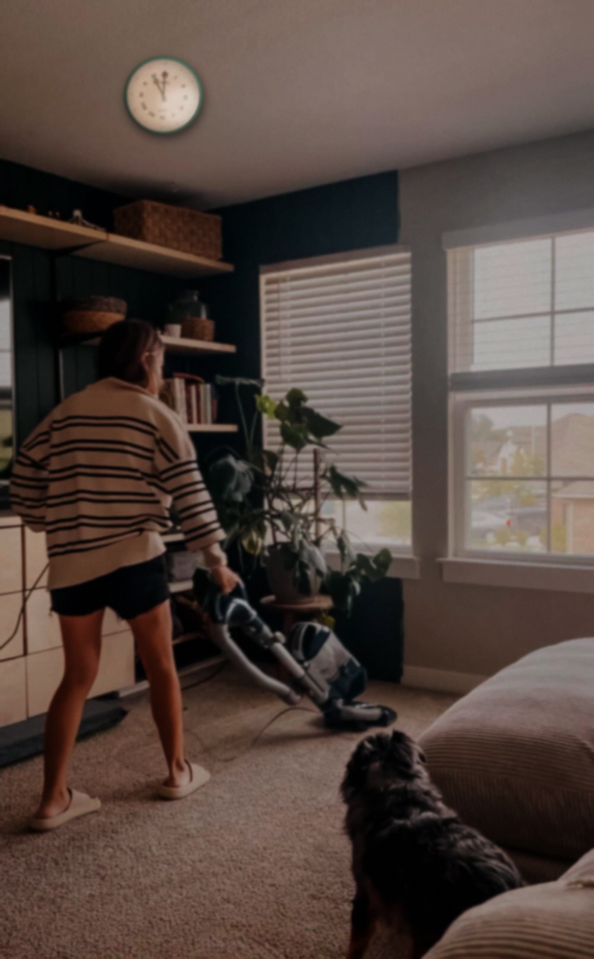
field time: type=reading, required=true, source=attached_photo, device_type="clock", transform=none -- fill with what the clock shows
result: 11:00
